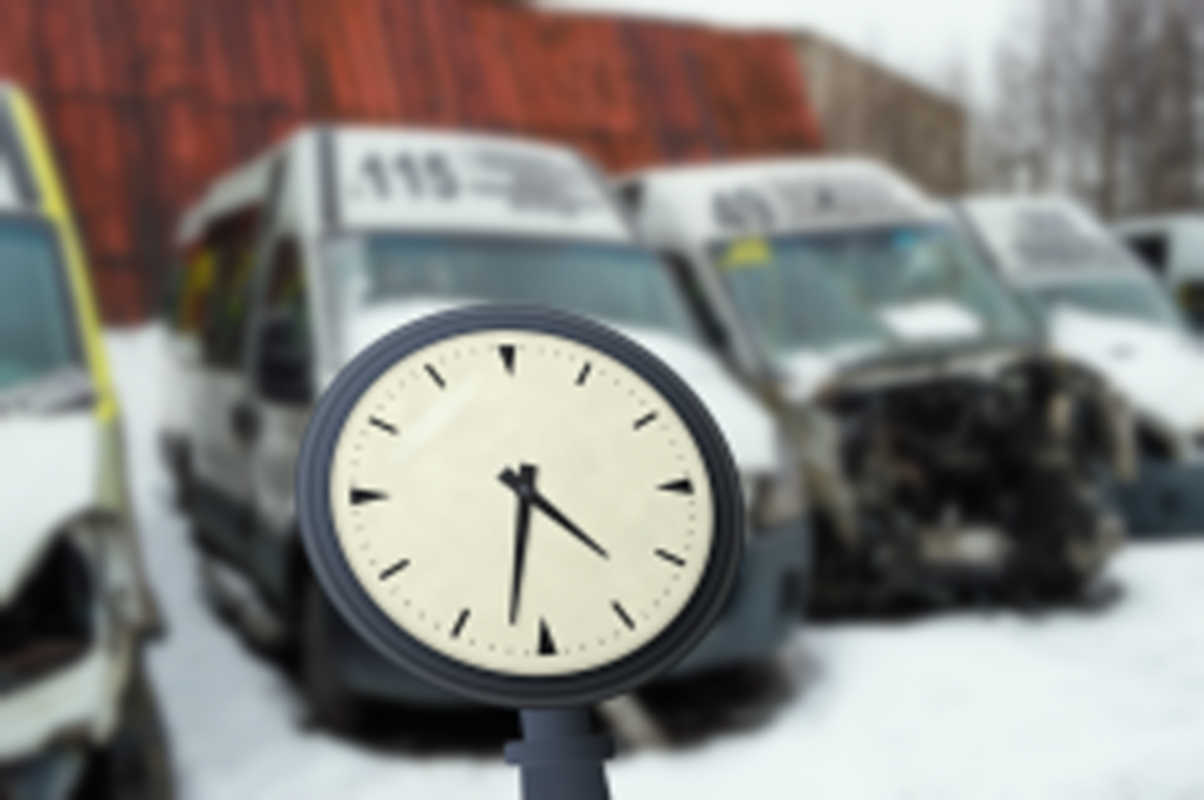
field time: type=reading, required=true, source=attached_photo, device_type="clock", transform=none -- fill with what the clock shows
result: 4:32
